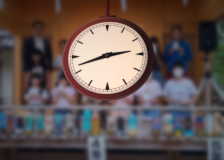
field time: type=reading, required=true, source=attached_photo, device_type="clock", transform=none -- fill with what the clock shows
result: 2:42
